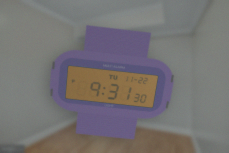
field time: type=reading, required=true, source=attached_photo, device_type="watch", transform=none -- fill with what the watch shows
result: 9:31:30
